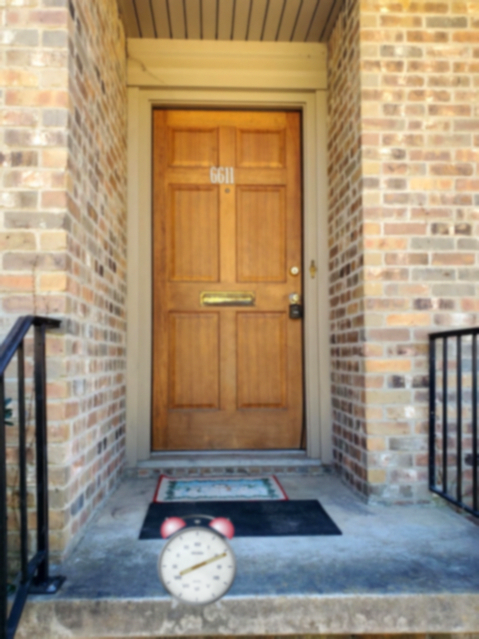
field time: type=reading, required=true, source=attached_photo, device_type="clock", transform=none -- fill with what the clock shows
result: 8:11
